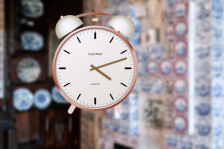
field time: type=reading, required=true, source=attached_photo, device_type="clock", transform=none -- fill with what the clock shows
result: 4:12
